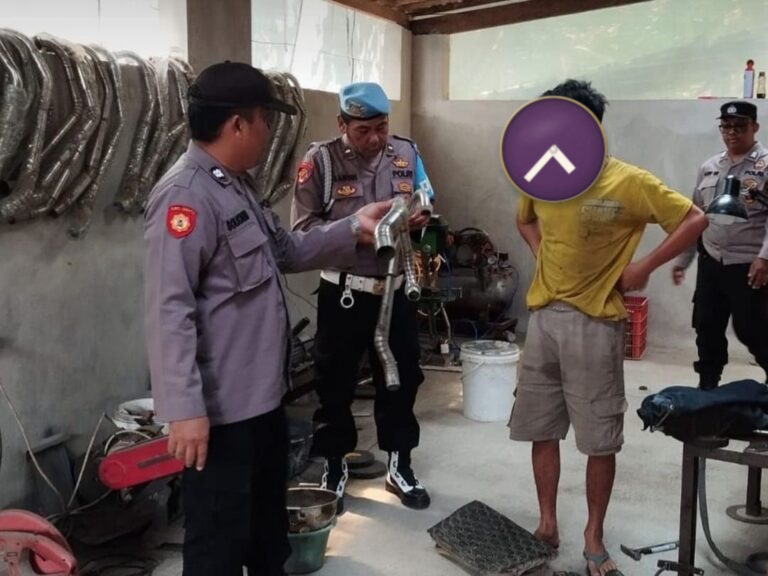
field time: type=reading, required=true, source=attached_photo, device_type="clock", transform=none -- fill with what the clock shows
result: 4:37
